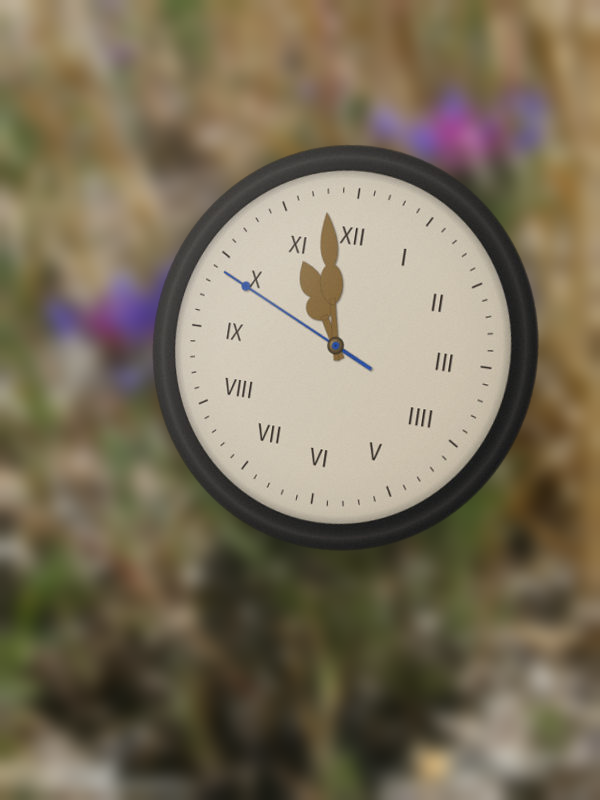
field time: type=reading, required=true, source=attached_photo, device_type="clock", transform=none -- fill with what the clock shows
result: 10:57:49
